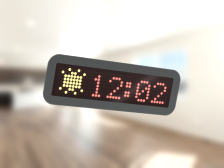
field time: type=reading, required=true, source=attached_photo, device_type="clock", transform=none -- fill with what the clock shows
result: 12:02
